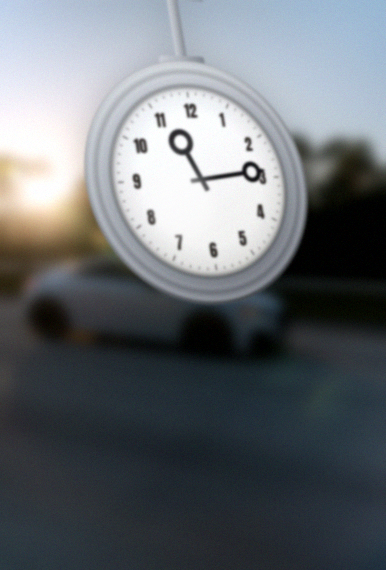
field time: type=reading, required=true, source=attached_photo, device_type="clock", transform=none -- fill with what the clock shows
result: 11:14
